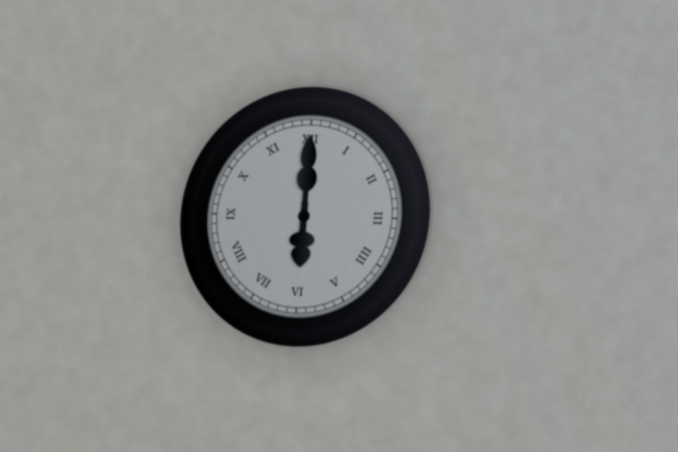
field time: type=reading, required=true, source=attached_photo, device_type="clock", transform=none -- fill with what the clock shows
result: 6:00
